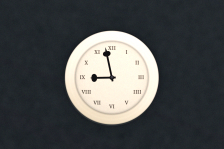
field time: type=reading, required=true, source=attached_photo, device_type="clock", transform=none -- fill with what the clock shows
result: 8:58
